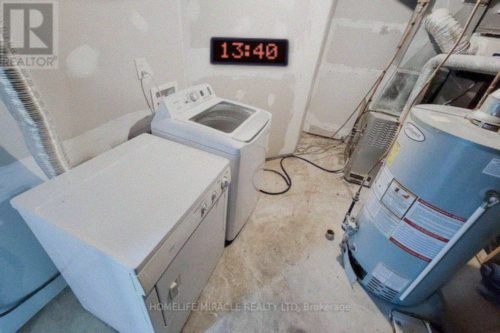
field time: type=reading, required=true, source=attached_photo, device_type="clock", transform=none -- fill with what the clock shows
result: 13:40
